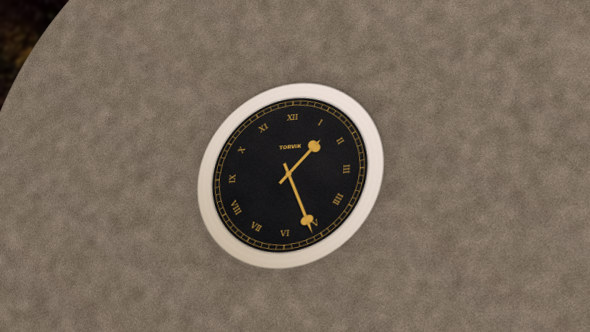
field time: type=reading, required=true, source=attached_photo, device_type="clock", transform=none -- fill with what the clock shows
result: 1:26
